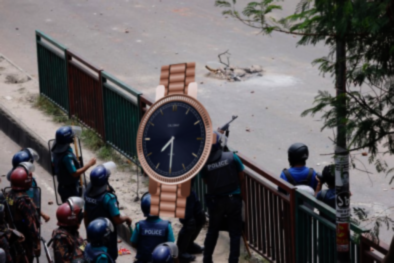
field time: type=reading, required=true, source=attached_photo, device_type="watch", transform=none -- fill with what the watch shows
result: 7:30
